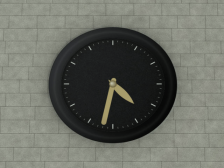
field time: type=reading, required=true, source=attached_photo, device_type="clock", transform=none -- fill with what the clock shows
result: 4:32
